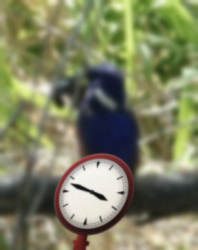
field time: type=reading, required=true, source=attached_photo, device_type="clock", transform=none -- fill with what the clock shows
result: 3:48
